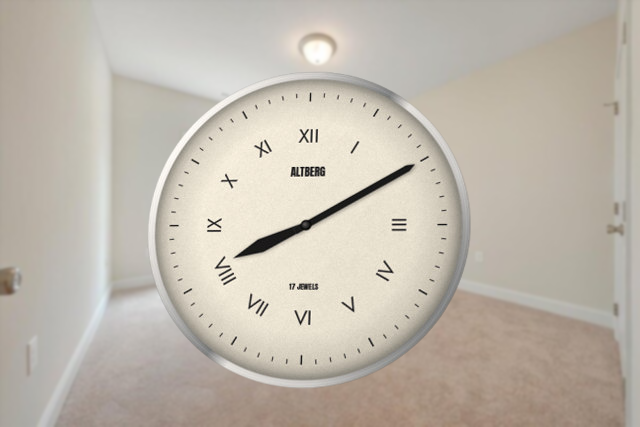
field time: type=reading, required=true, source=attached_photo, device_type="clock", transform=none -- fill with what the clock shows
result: 8:10
